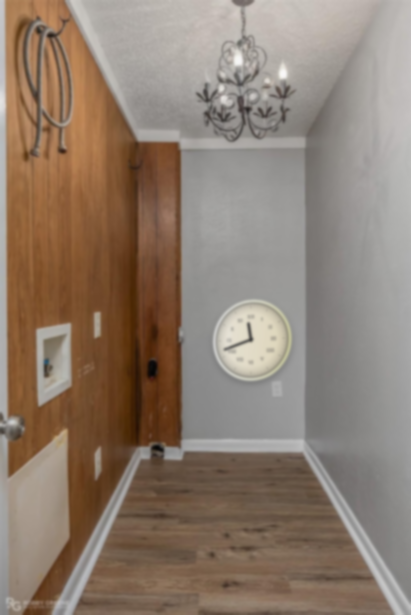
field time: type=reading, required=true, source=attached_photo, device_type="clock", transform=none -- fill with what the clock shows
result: 11:42
